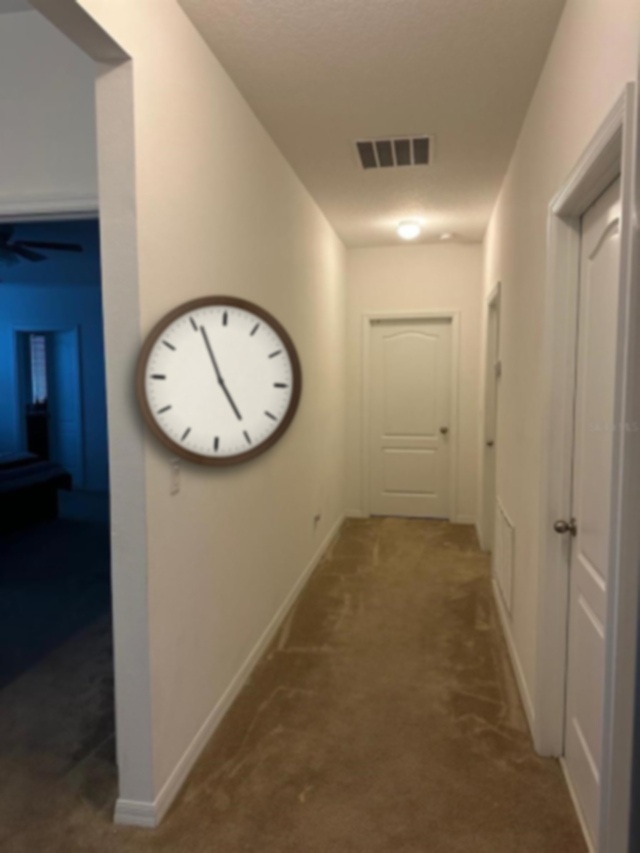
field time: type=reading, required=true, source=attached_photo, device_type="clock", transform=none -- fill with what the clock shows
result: 4:56
